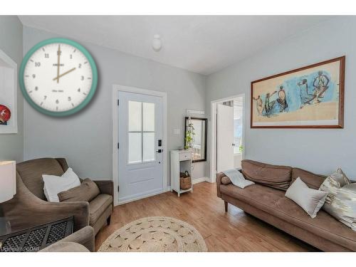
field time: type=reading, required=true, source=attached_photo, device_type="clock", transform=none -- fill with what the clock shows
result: 2:00
